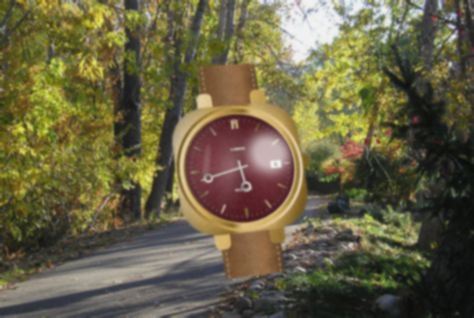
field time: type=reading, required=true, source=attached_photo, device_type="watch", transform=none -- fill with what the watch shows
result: 5:43
